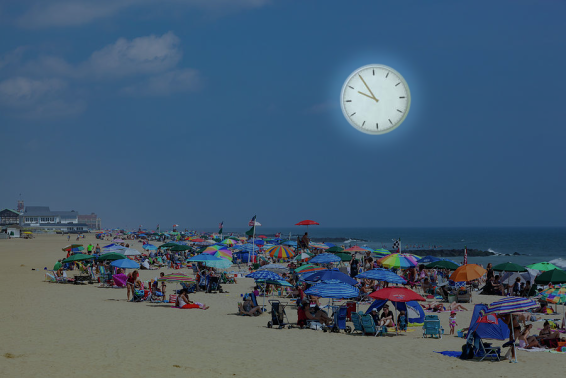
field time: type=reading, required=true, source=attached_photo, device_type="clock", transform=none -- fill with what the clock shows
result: 9:55
